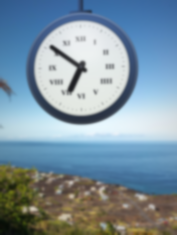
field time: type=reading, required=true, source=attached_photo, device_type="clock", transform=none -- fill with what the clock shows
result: 6:51
